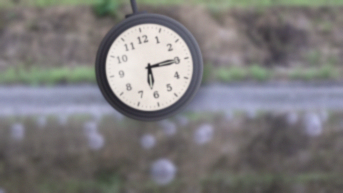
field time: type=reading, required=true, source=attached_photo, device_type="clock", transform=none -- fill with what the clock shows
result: 6:15
